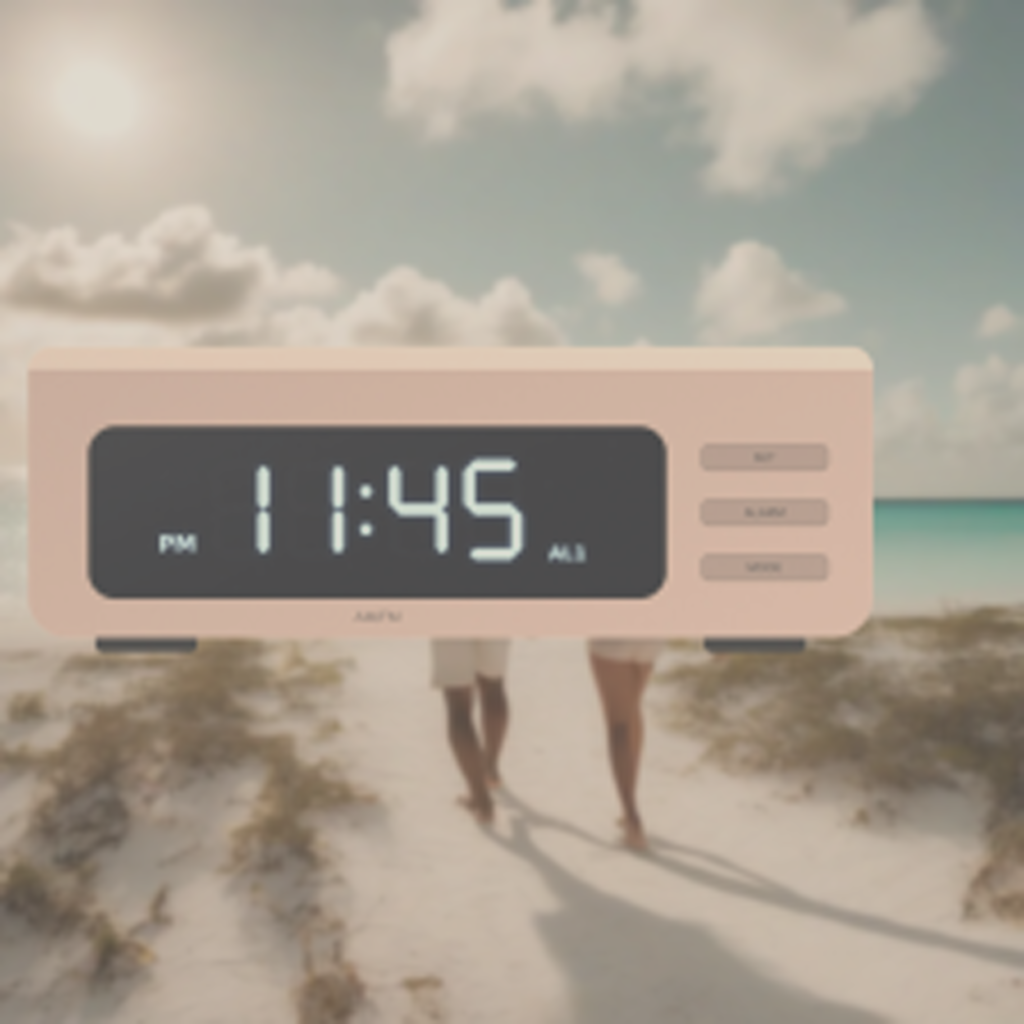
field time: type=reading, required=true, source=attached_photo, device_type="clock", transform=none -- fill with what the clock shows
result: 11:45
